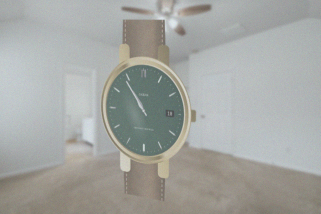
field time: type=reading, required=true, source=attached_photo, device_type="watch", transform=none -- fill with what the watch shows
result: 10:54
